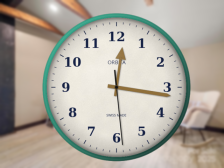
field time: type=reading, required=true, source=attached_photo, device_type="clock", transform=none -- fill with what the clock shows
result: 12:16:29
